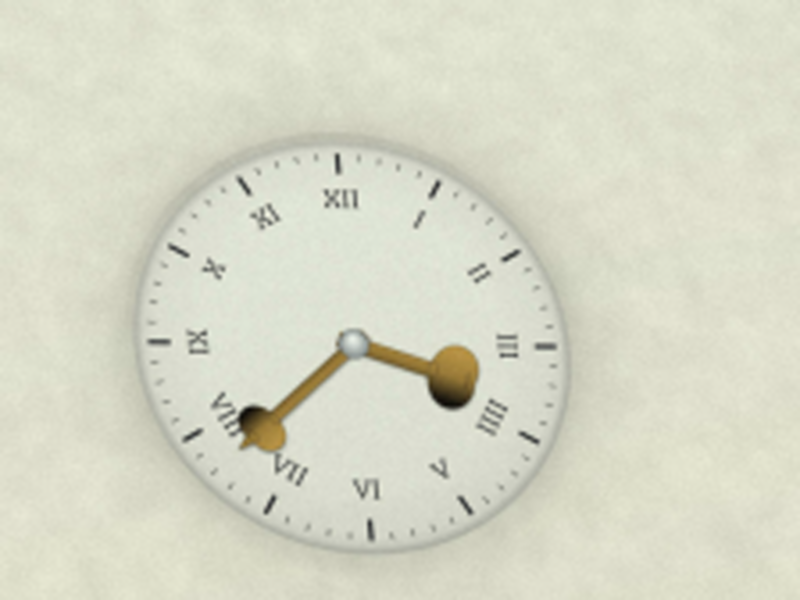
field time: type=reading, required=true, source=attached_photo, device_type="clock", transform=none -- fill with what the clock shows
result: 3:38
